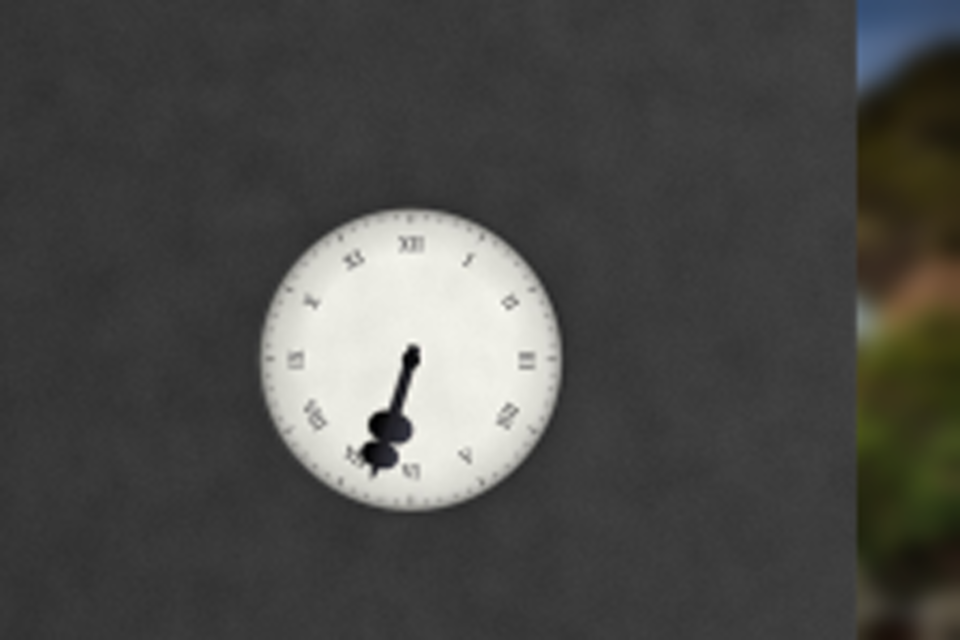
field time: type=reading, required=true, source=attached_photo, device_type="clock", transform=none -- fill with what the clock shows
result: 6:33
